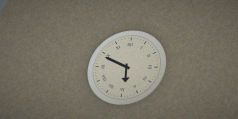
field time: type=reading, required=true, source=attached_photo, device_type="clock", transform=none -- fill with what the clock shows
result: 5:49
